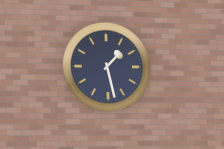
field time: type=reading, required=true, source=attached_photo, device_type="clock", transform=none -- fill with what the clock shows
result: 1:28
